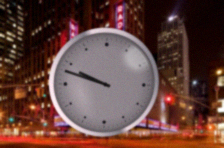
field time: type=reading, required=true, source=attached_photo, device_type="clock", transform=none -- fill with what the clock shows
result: 9:48
